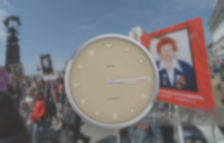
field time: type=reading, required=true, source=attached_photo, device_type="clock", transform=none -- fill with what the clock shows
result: 3:15
